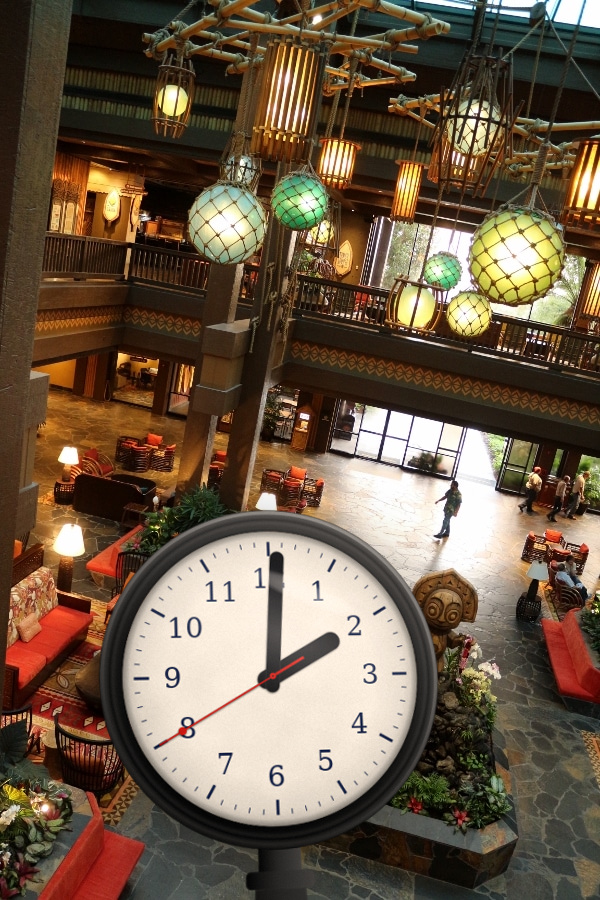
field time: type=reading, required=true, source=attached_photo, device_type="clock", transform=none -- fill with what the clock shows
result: 2:00:40
